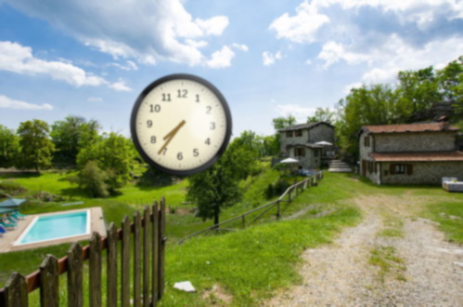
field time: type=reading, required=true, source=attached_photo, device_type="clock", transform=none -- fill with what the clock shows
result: 7:36
